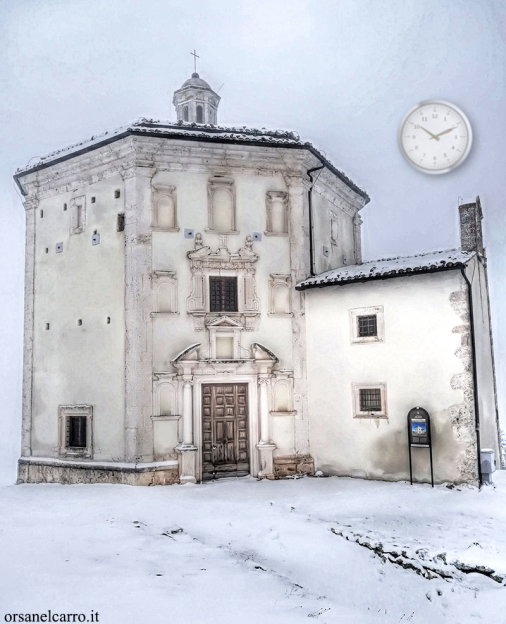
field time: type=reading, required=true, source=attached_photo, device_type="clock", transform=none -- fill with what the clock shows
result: 10:11
